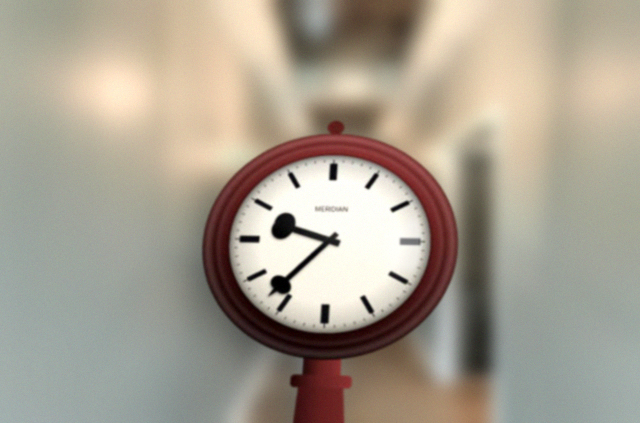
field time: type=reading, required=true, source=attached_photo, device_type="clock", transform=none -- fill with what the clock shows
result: 9:37
